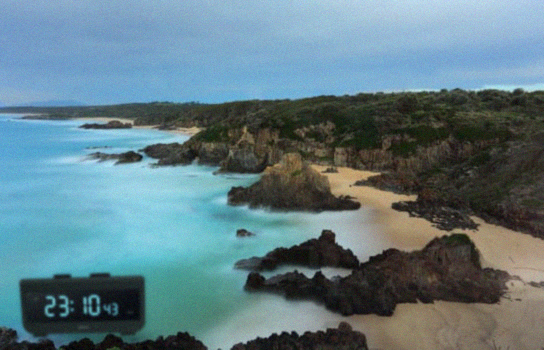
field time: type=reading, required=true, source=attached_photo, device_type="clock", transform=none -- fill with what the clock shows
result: 23:10
